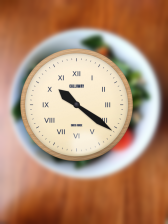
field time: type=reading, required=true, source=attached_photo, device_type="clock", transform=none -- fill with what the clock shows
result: 10:21
